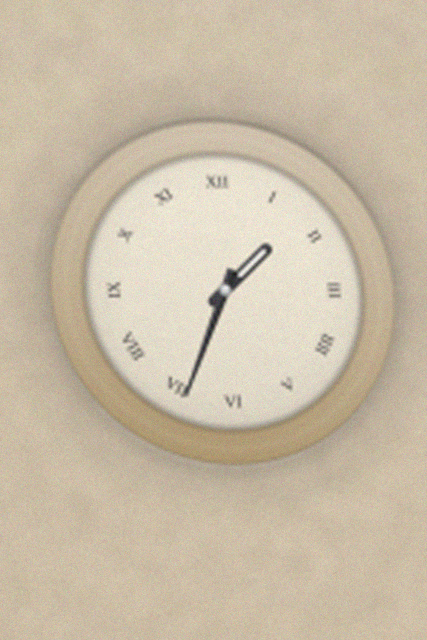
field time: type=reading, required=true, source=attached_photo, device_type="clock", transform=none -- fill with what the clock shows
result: 1:34
